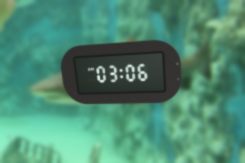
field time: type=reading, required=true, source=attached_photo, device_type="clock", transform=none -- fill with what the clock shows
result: 3:06
